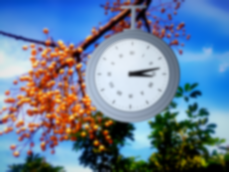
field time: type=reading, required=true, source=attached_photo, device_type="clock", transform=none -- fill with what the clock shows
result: 3:13
